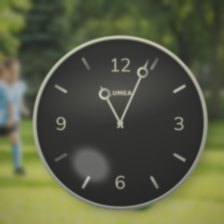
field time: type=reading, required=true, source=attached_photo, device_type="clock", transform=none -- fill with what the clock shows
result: 11:04
